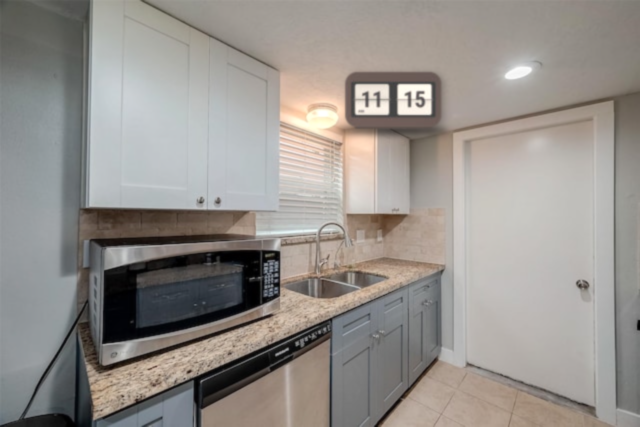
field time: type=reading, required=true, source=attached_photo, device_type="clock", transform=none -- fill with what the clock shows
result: 11:15
